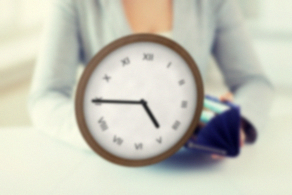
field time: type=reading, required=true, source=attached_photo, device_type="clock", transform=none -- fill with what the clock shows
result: 4:45
